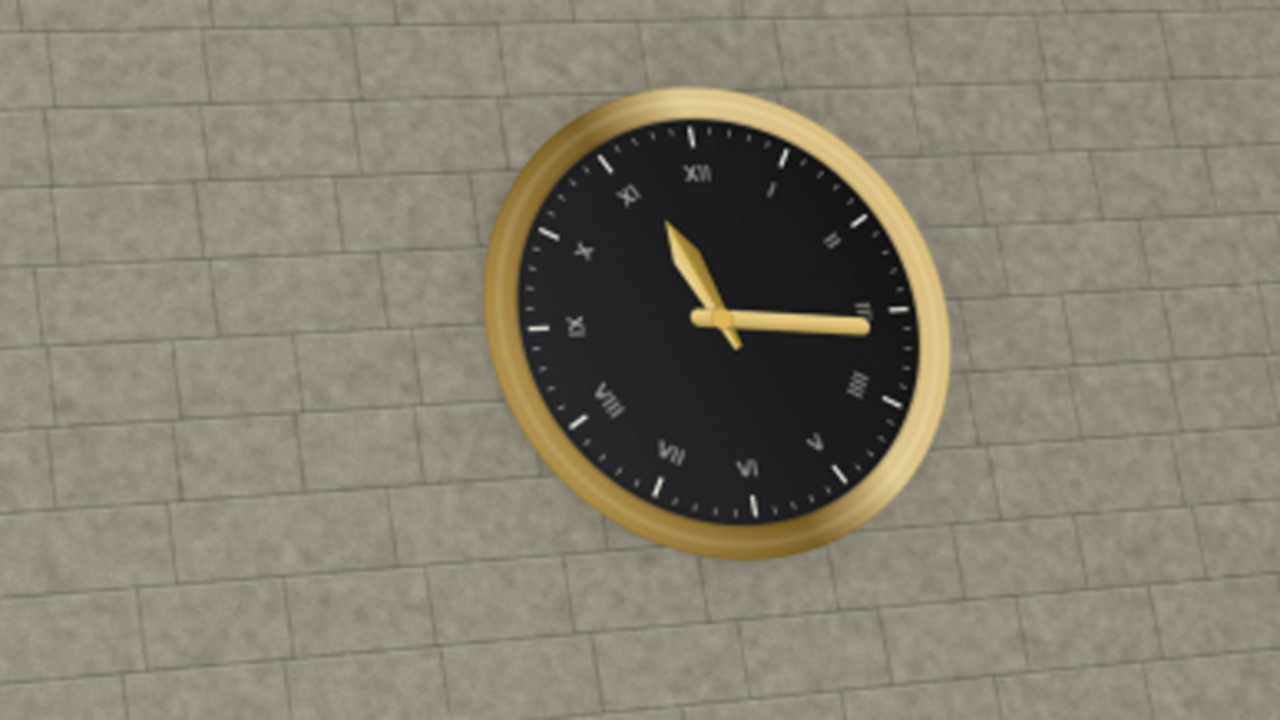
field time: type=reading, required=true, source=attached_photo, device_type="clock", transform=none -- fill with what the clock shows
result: 11:16
